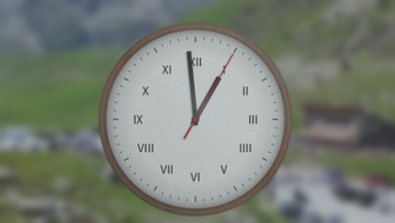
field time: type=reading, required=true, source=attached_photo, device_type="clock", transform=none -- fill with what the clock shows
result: 12:59:05
